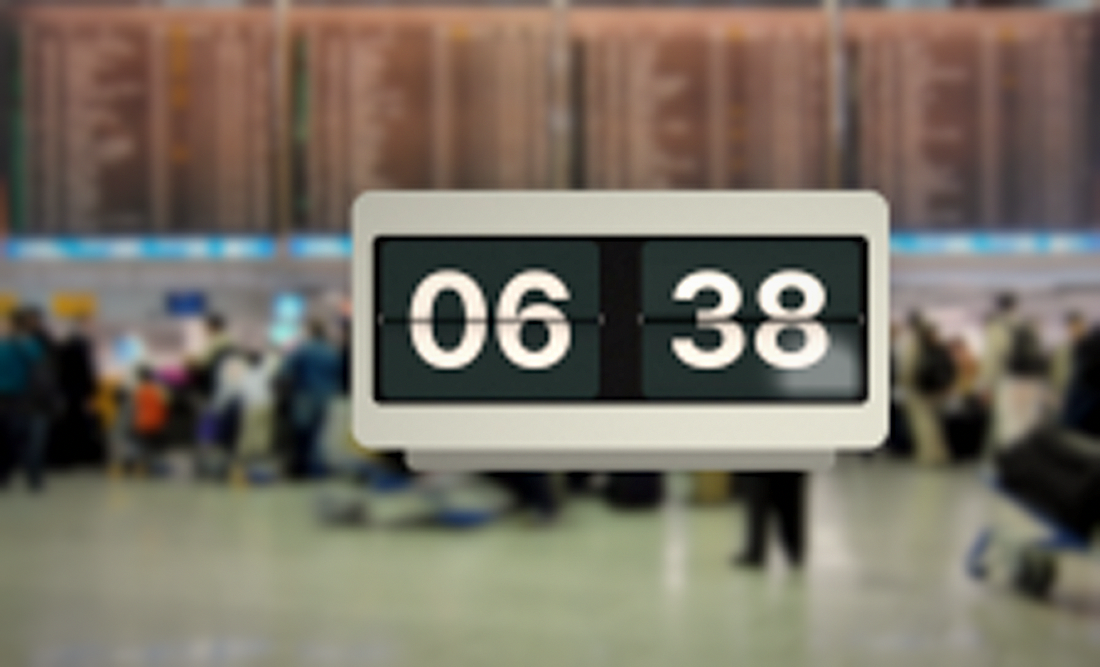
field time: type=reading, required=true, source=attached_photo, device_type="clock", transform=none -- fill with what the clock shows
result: 6:38
